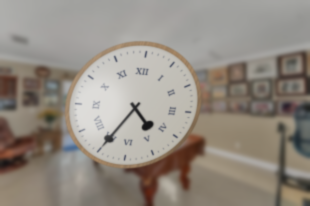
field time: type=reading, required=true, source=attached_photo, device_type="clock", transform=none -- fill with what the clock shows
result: 4:35
